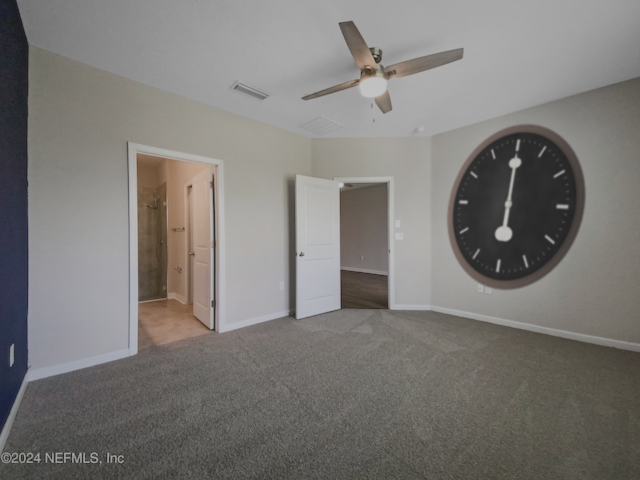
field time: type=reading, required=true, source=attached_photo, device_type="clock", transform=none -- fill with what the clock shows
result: 6:00
